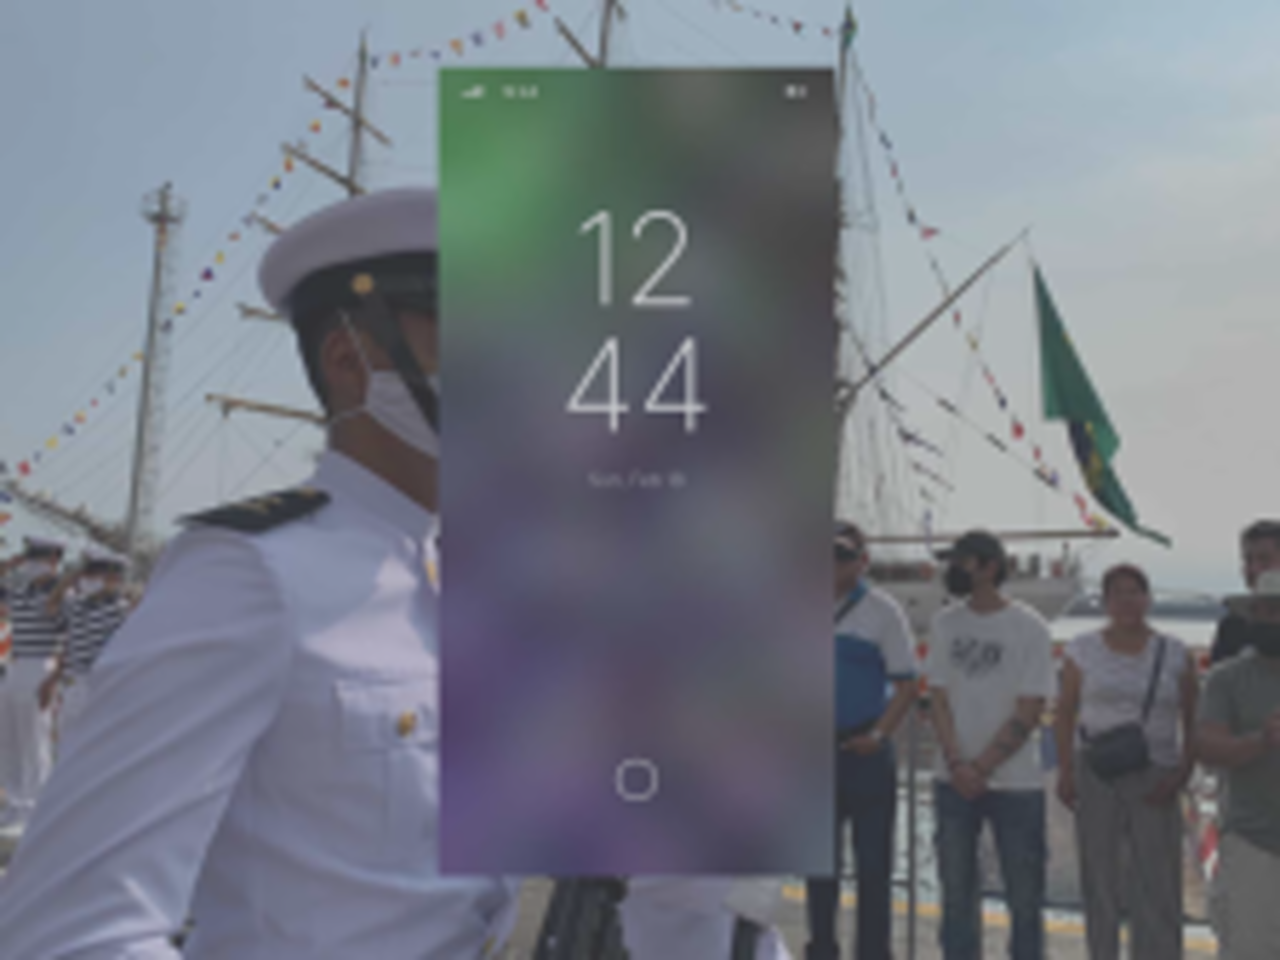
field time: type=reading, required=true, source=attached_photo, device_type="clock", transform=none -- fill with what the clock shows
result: 12:44
